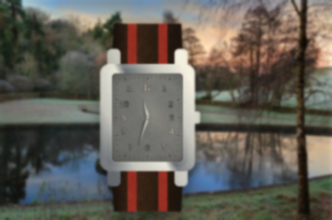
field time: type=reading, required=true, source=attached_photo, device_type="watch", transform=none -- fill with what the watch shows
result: 11:33
